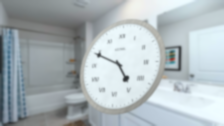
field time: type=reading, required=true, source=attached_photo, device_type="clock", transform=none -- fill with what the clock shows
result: 4:49
